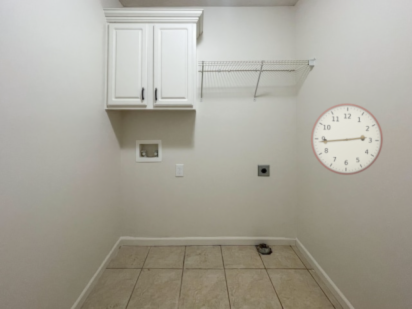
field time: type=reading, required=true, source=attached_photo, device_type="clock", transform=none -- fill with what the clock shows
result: 2:44
